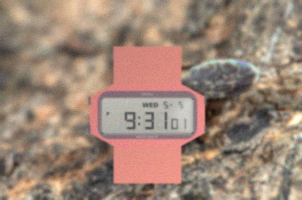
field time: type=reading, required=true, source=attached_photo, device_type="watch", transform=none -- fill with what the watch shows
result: 9:31:01
